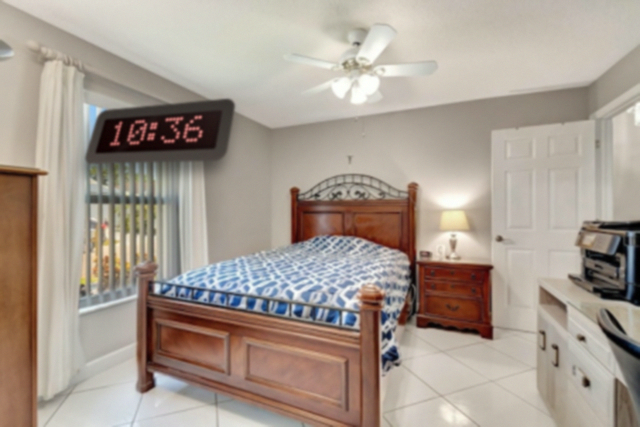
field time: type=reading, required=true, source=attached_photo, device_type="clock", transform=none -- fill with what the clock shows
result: 10:36
